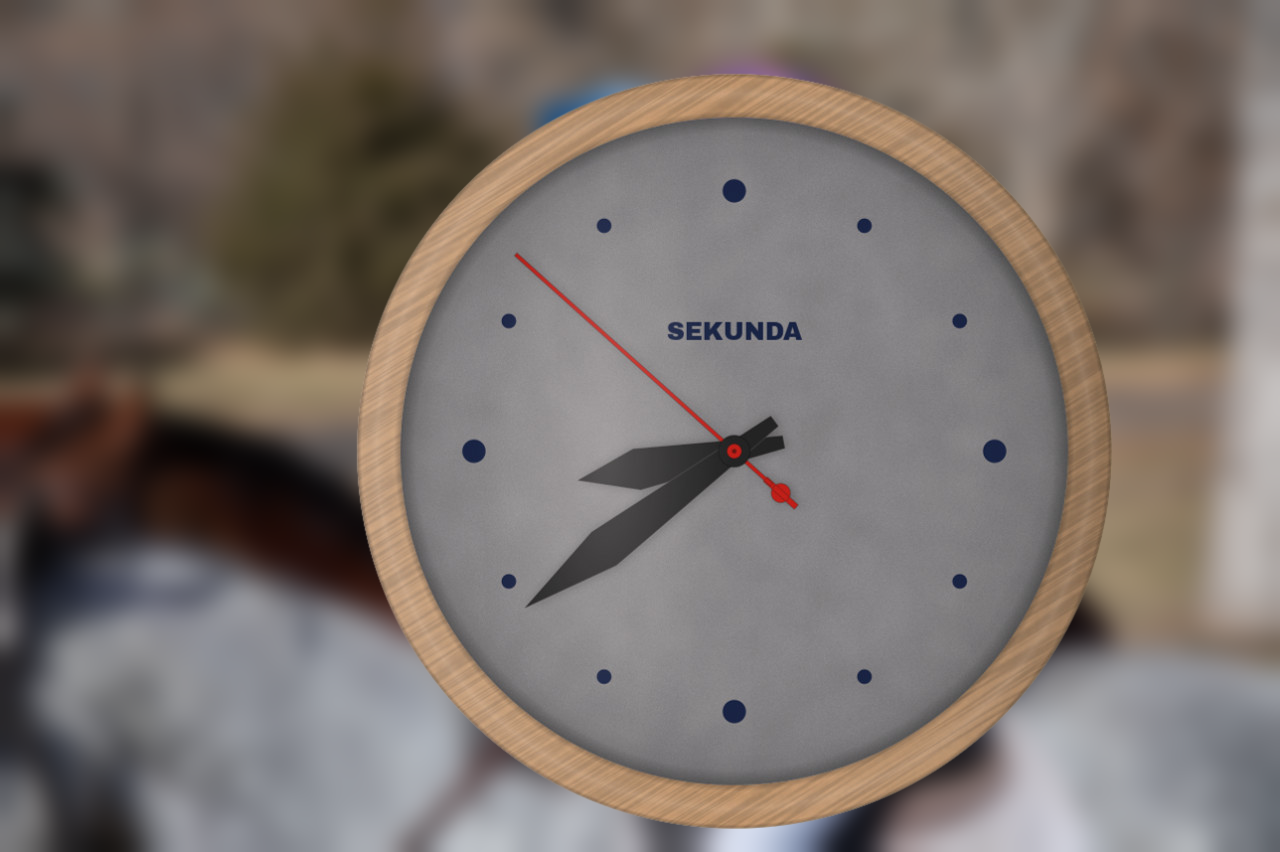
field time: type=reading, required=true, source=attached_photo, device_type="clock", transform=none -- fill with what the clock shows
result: 8:38:52
